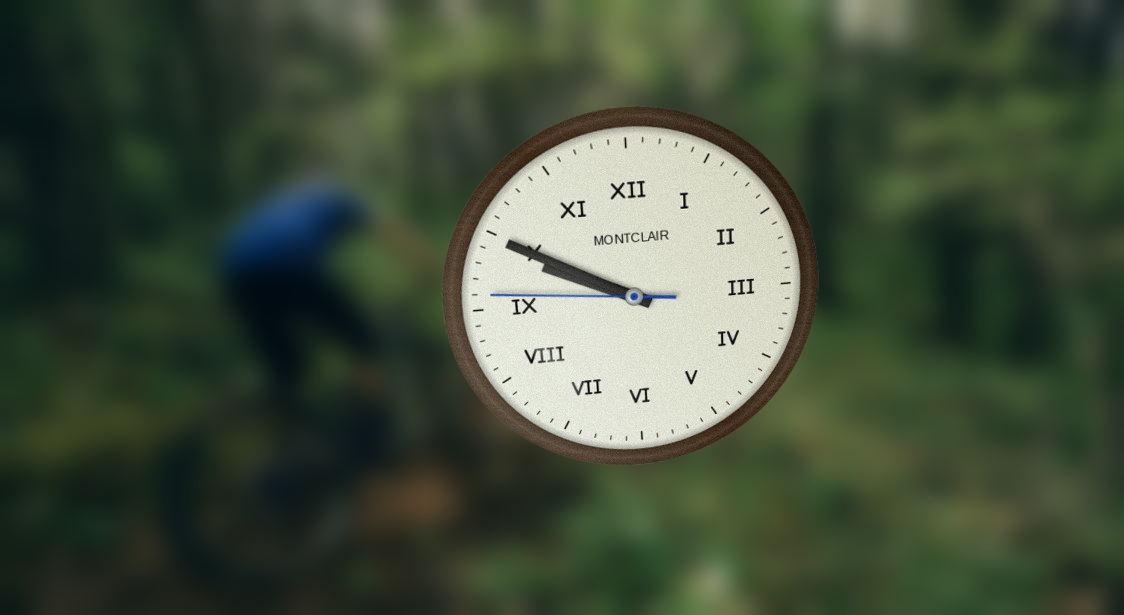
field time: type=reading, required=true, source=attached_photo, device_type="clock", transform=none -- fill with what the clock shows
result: 9:49:46
